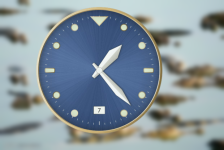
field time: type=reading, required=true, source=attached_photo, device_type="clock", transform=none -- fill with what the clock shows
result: 1:23
